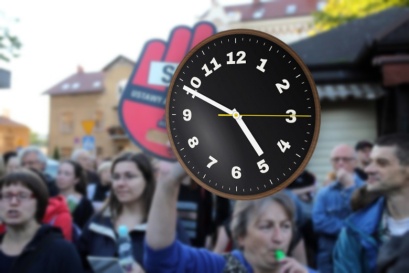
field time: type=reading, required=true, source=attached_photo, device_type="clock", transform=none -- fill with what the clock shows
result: 4:49:15
